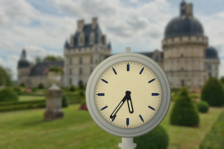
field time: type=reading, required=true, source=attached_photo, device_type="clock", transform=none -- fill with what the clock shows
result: 5:36
